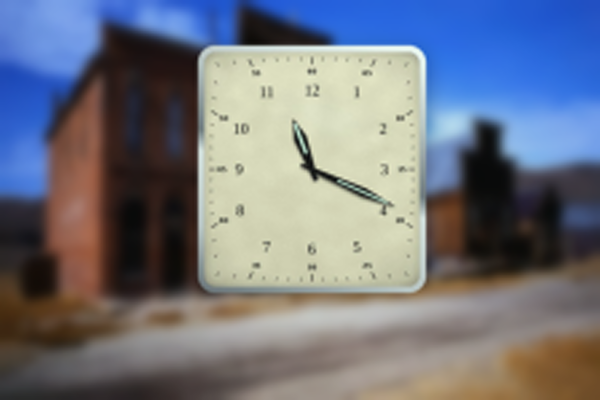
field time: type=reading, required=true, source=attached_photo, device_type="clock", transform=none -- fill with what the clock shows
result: 11:19
